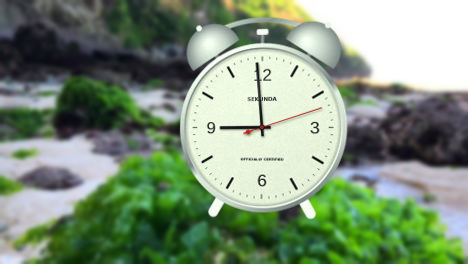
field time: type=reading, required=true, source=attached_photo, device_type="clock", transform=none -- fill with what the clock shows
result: 8:59:12
